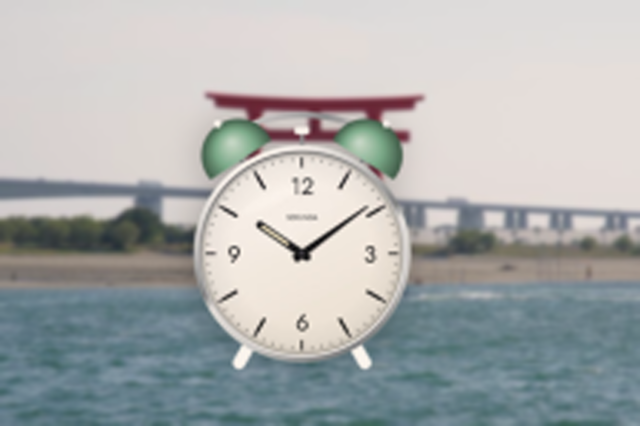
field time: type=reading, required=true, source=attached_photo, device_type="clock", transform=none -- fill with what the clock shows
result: 10:09
